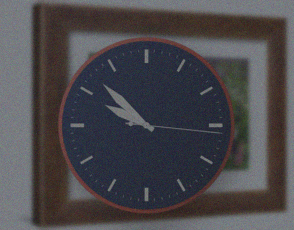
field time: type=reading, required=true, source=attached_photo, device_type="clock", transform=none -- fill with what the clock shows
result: 9:52:16
